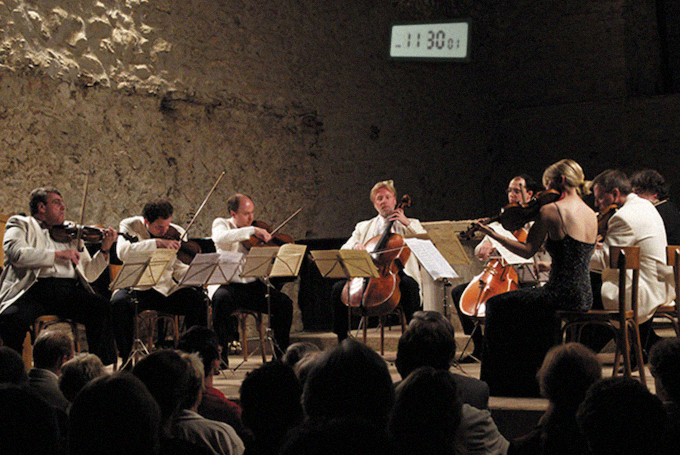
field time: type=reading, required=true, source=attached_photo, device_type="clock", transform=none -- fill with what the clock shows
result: 11:30
